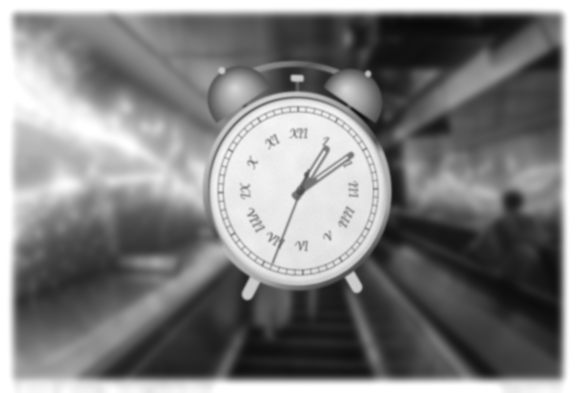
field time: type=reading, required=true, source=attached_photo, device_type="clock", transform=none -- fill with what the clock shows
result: 1:09:34
